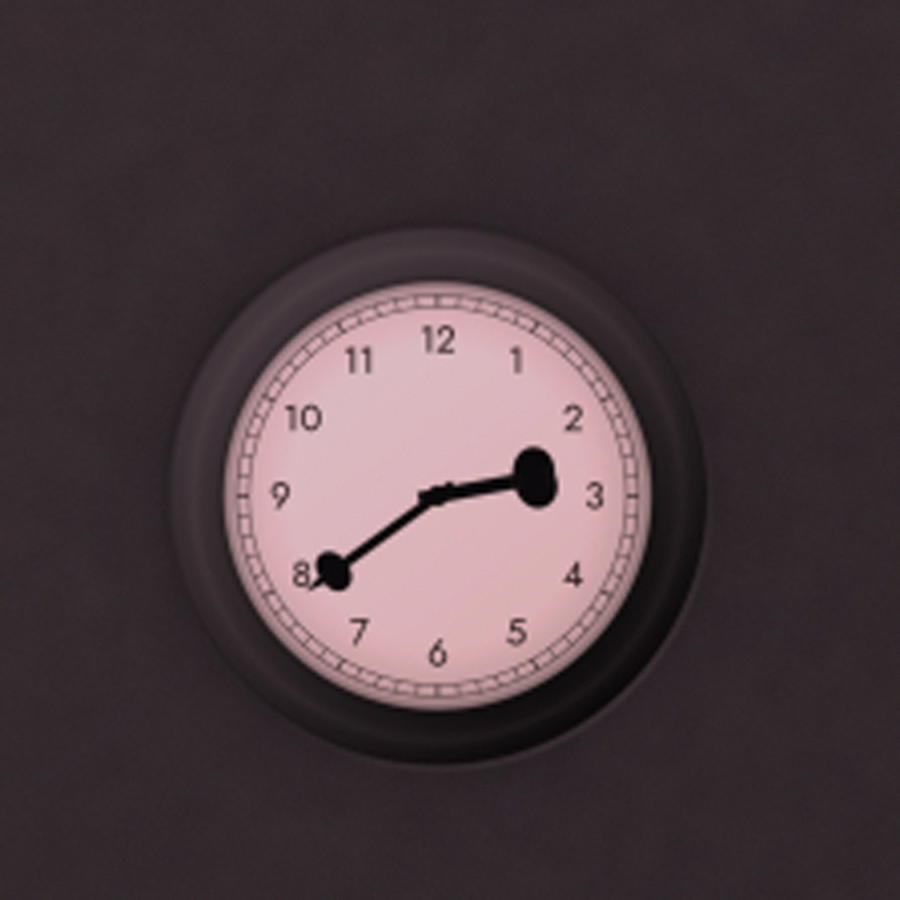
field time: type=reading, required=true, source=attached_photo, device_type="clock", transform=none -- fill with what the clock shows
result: 2:39
